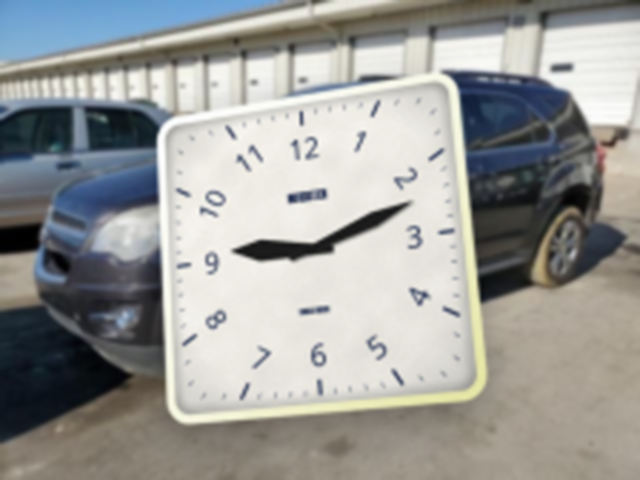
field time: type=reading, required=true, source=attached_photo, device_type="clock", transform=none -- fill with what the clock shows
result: 9:12
